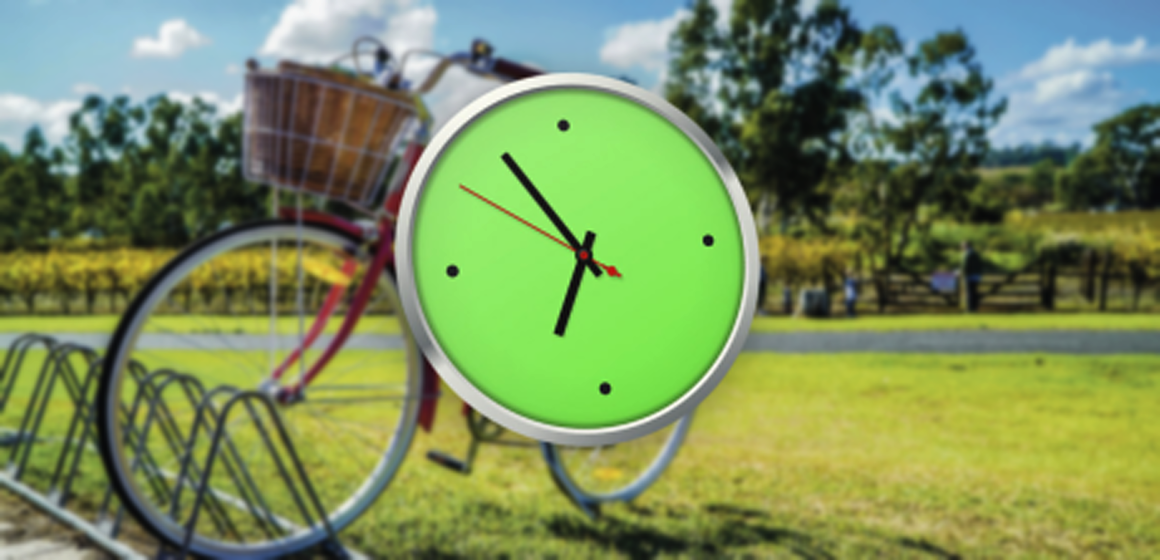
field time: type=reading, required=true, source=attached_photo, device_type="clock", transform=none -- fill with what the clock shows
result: 6:54:51
